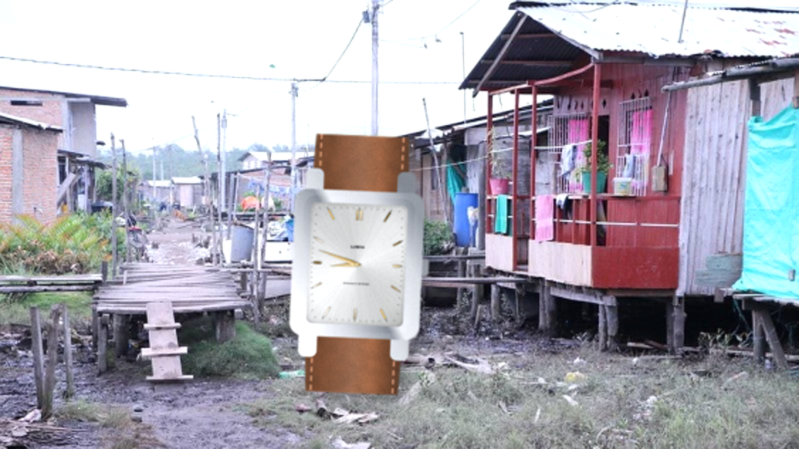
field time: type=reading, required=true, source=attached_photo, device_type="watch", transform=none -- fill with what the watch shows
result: 8:48
